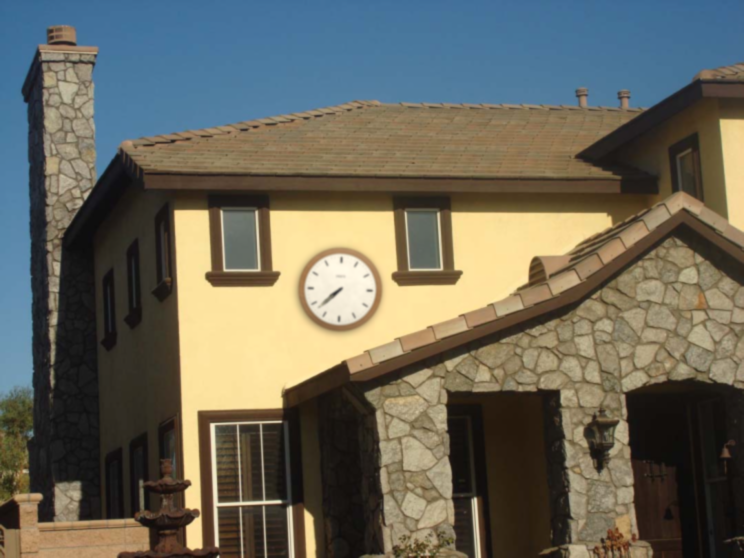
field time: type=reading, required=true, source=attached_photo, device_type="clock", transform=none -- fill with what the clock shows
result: 7:38
